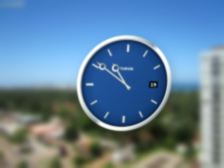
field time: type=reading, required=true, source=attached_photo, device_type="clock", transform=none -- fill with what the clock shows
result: 10:51
